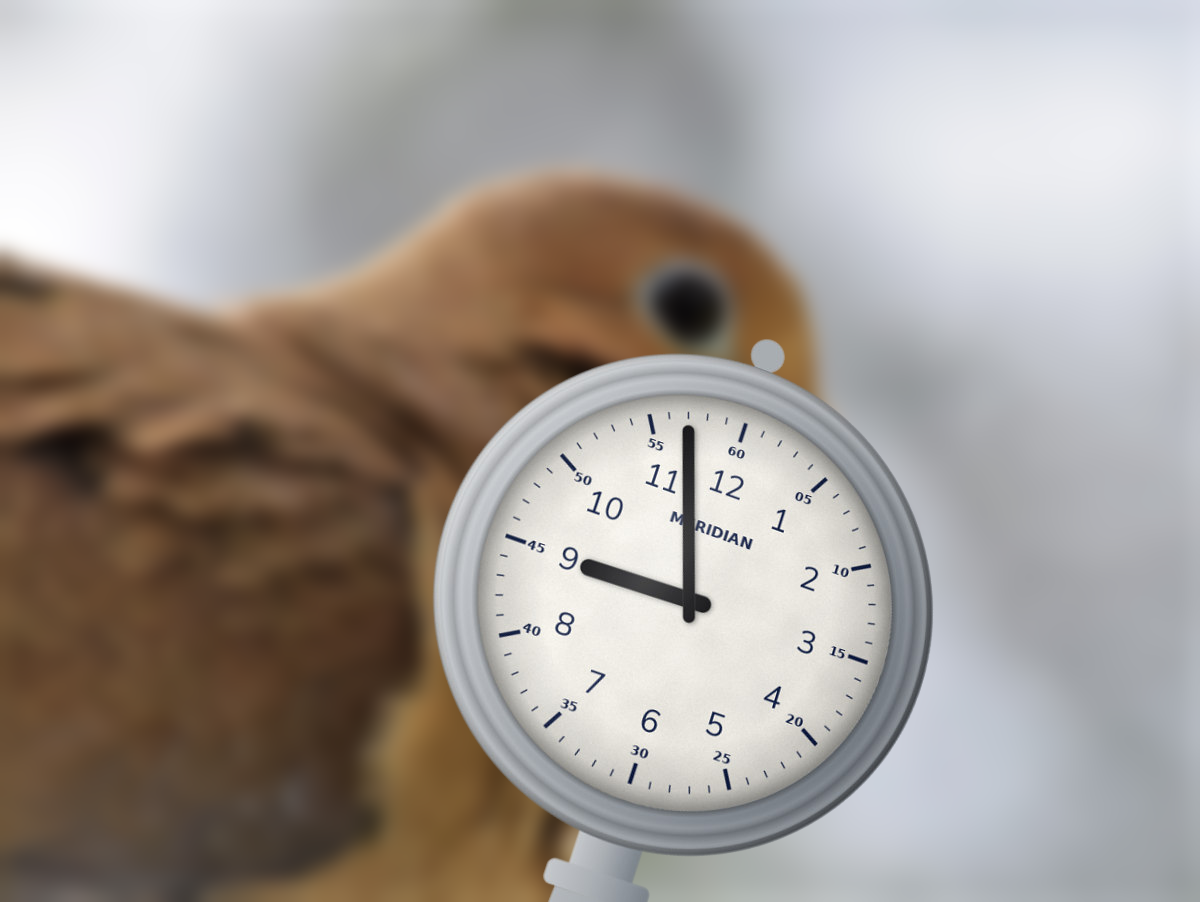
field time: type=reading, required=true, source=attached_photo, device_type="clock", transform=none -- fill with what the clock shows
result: 8:57
